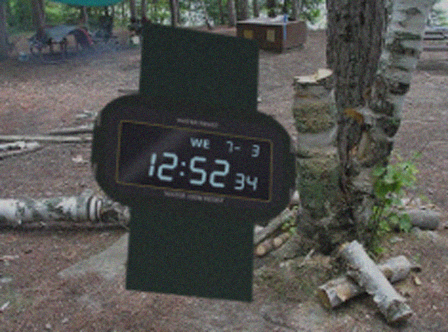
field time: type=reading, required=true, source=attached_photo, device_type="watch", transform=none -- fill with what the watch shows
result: 12:52:34
